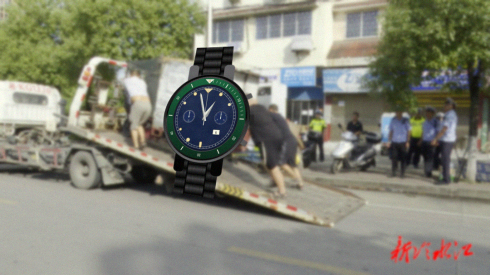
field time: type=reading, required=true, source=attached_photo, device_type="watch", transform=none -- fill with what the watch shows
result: 12:57
